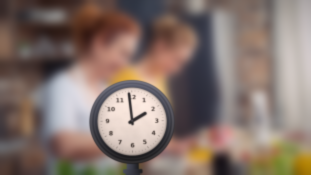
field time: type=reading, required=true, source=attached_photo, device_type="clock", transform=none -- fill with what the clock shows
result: 1:59
